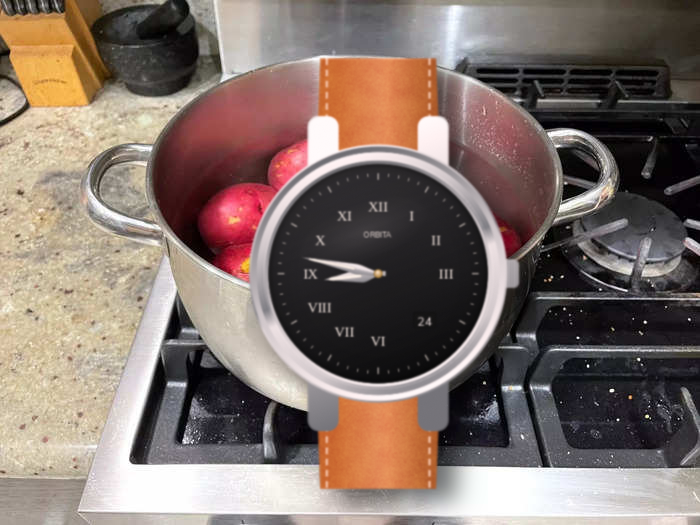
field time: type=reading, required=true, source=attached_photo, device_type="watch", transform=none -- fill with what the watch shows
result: 8:47
